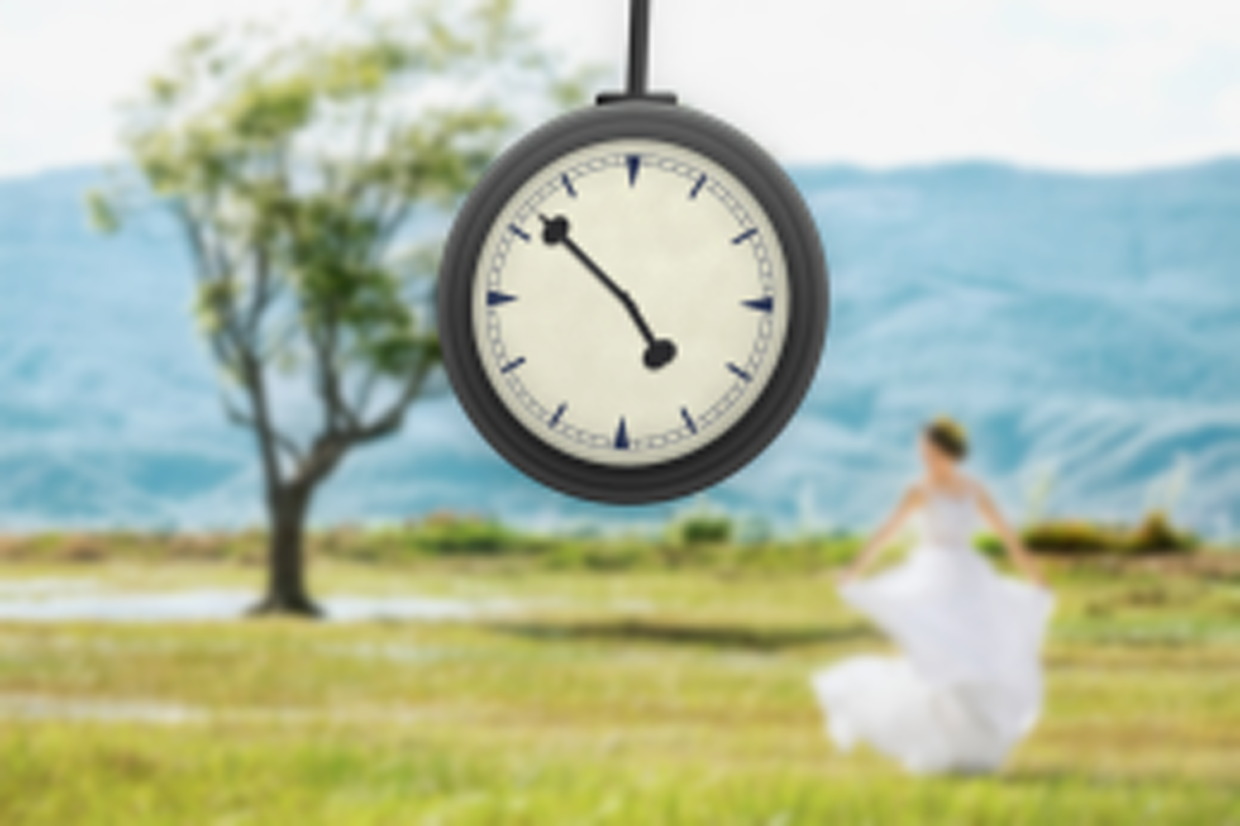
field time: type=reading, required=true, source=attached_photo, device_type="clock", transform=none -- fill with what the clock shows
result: 4:52
